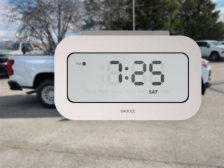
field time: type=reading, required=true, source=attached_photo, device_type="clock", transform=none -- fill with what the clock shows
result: 7:25
